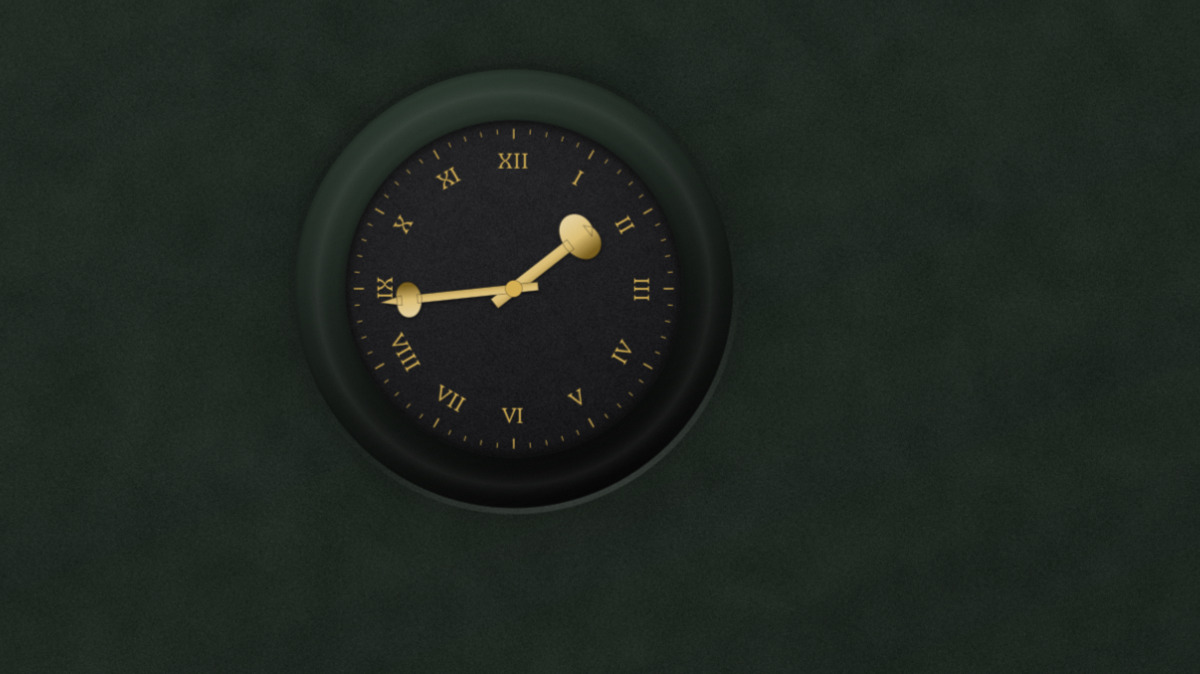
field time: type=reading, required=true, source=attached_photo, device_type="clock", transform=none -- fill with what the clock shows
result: 1:44
